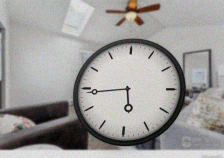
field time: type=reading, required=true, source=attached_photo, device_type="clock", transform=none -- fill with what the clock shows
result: 5:44
